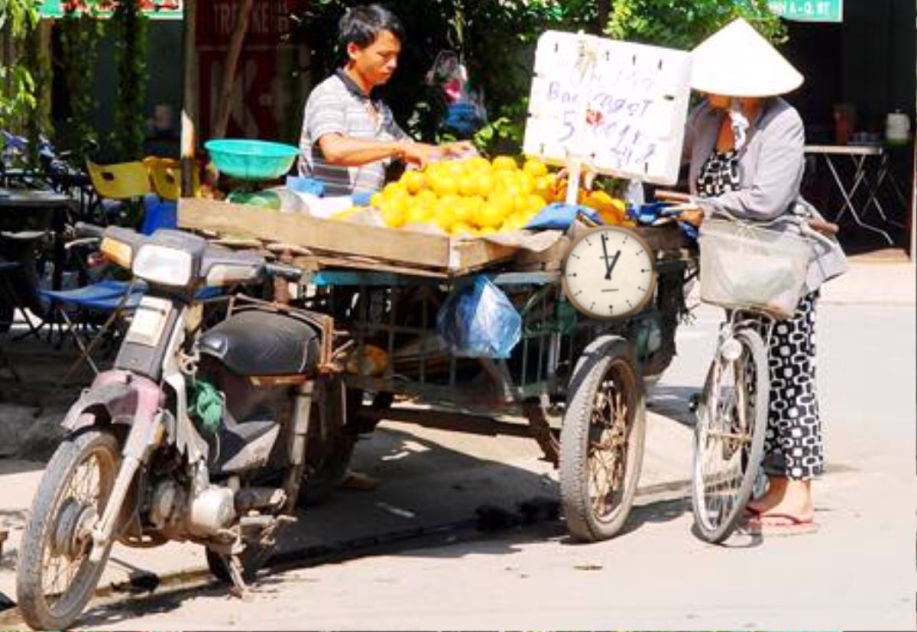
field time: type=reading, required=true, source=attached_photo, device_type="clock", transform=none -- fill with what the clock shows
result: 12:59
